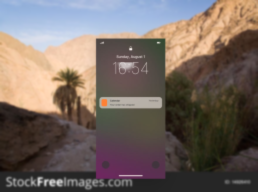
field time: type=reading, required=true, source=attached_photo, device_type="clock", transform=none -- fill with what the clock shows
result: 16:54
